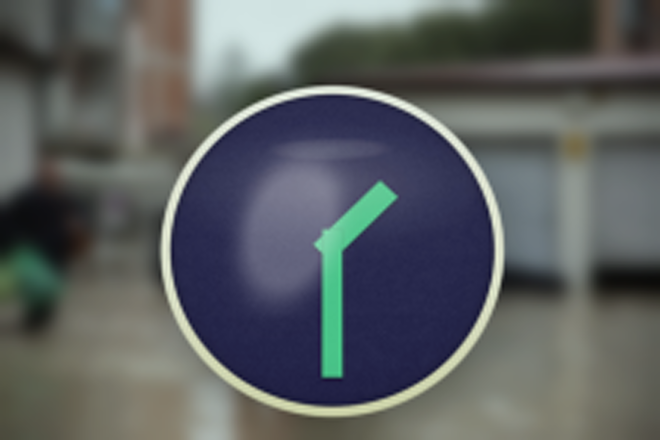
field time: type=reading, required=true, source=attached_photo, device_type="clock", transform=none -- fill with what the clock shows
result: 1:30
